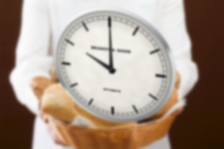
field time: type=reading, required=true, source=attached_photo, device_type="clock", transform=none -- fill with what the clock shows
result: 10:00
